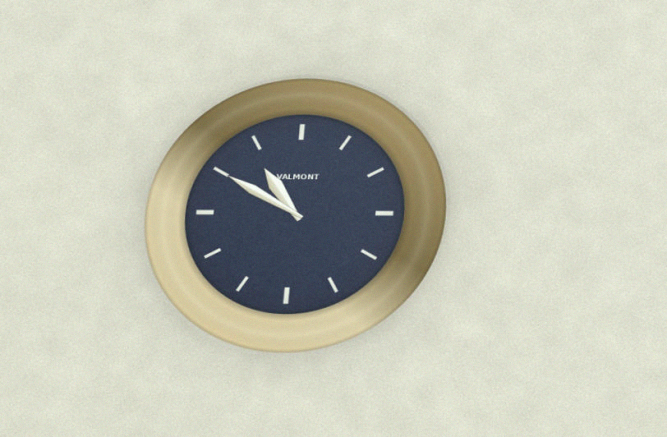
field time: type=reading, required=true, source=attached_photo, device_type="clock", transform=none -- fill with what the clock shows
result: 10:50
